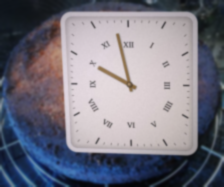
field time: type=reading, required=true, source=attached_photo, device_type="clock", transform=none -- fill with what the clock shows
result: 9:58
